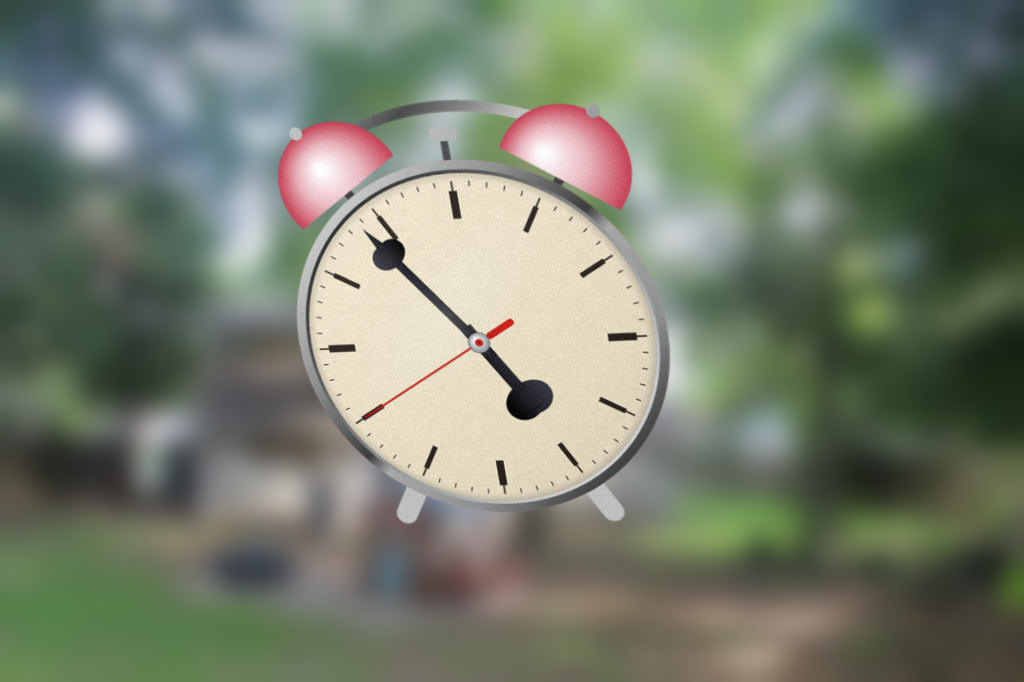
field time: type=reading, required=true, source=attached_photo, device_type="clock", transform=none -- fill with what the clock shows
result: 4:53:40
